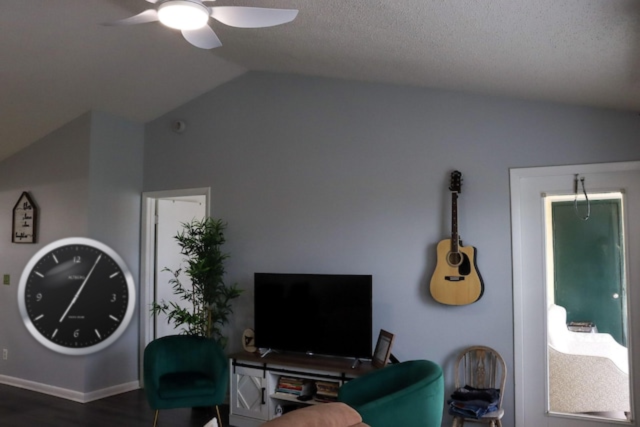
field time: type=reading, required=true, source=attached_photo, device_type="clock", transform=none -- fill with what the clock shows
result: 7:05
